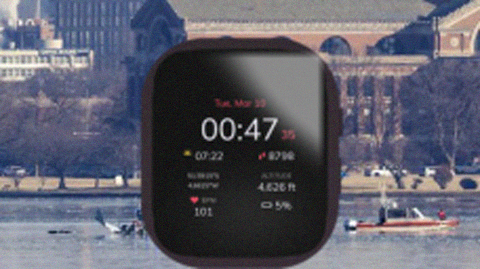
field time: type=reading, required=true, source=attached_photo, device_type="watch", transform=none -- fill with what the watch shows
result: 0:47
